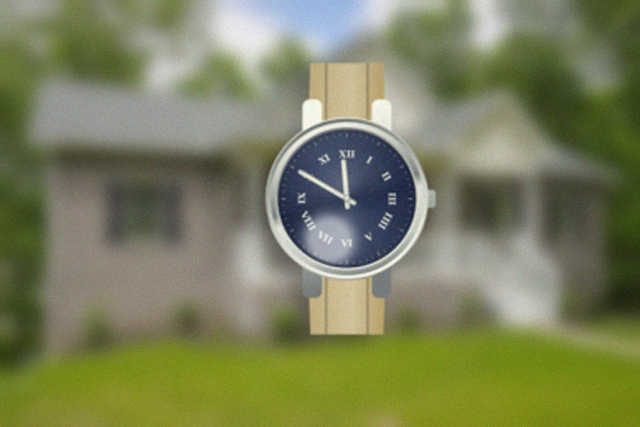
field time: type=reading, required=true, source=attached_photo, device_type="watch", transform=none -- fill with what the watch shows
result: 11:50
